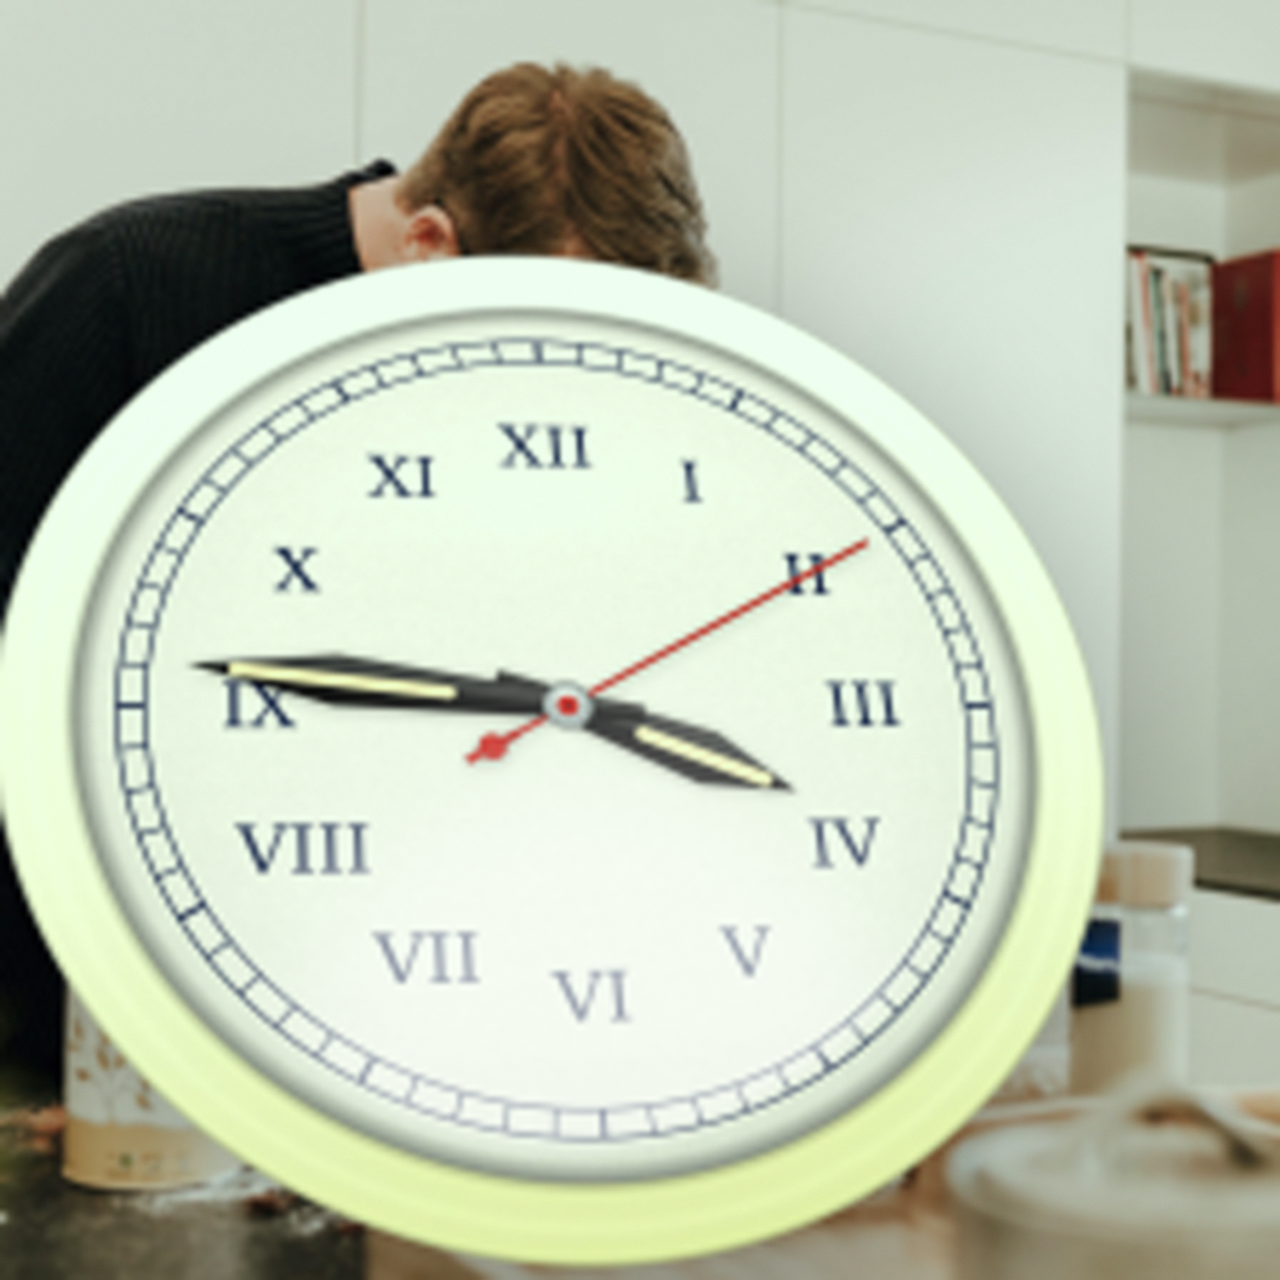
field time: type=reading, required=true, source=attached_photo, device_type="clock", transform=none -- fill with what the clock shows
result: 3:46:10
